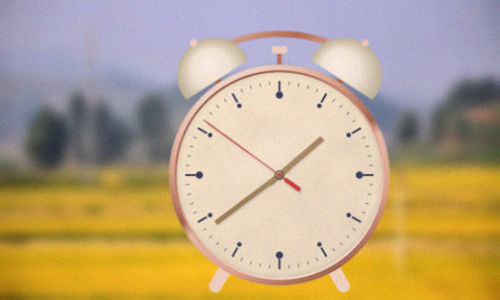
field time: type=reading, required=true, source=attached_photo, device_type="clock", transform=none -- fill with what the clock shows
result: 1:38:51
